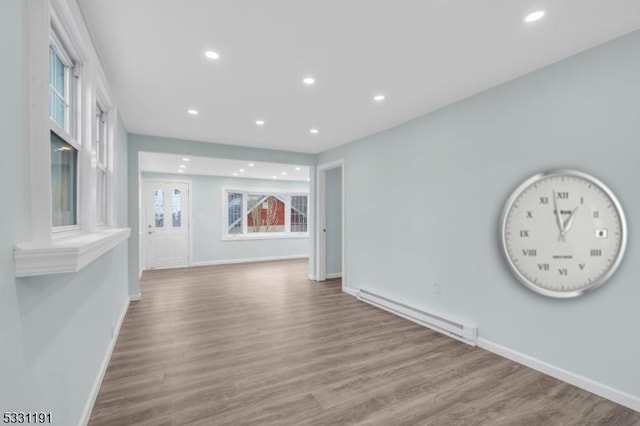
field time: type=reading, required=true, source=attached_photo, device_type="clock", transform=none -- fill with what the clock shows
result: 12:58
